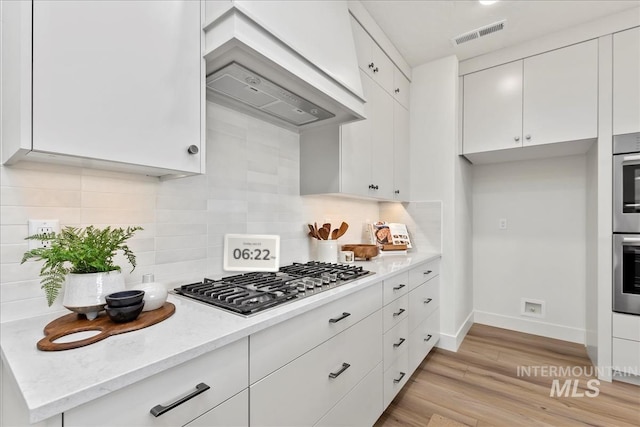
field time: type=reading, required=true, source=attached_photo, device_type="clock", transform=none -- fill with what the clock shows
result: 6:22
